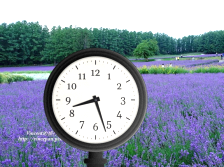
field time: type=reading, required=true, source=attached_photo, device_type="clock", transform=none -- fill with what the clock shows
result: 8:27
